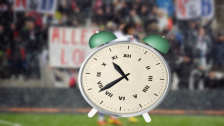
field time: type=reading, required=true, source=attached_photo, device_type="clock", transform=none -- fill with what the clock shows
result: 10:38
